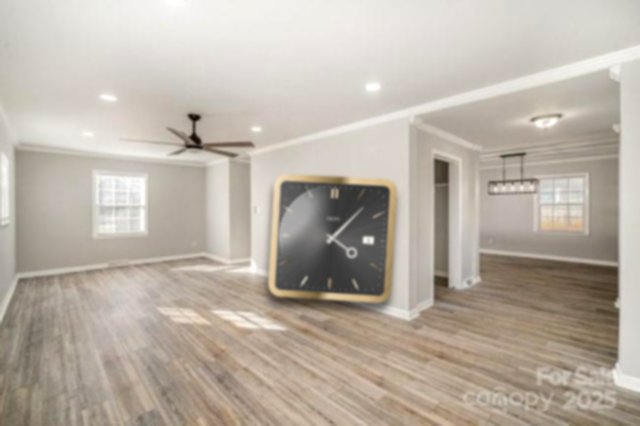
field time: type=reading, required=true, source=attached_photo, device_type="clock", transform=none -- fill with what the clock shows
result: 4:07
